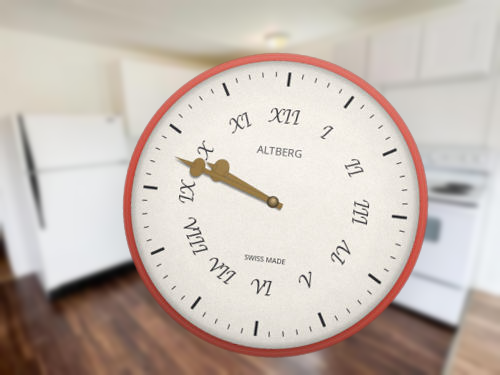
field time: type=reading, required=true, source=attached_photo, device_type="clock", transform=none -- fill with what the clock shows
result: 9:48
